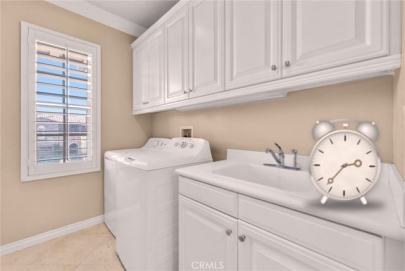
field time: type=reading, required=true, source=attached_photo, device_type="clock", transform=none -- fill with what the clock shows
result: 2:37
